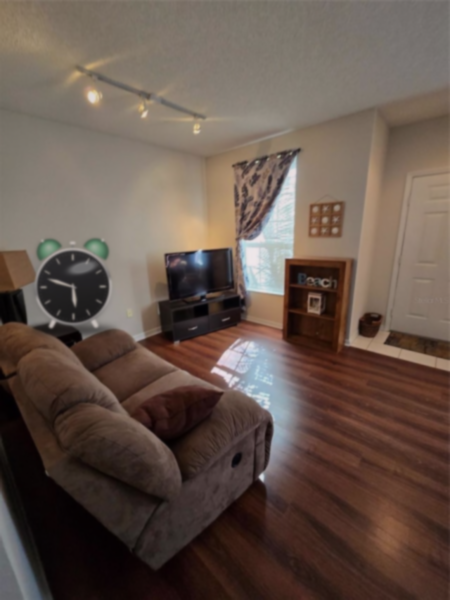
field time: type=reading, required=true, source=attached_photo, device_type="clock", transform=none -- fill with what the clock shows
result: 5:48
